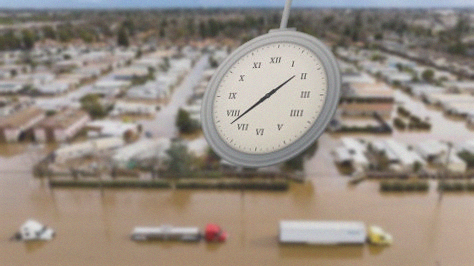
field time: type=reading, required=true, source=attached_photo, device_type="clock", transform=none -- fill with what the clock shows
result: 1:38
